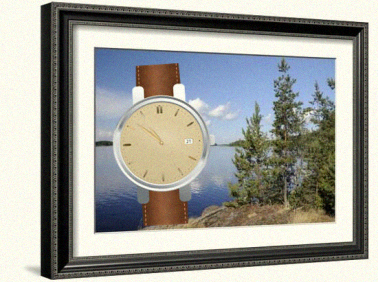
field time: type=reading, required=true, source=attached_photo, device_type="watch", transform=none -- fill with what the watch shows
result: 10:52
